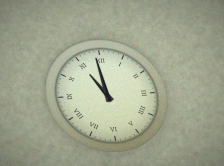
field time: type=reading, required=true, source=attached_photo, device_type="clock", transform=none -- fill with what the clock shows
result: 10:59
